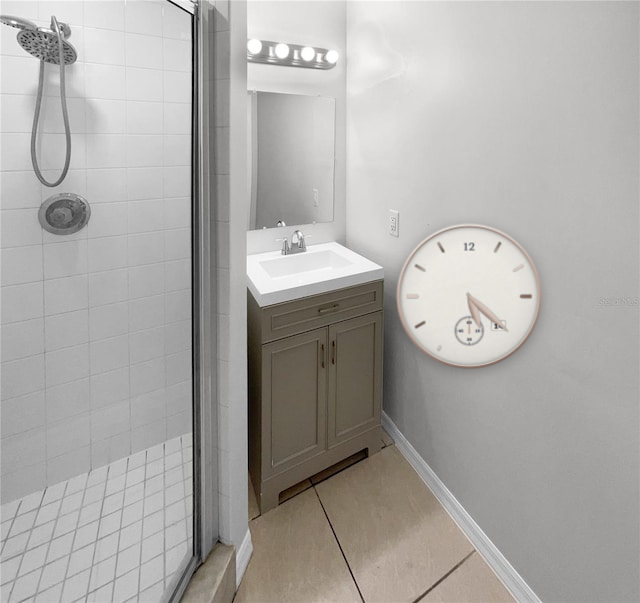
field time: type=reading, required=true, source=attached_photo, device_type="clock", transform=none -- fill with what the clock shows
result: 5:22
